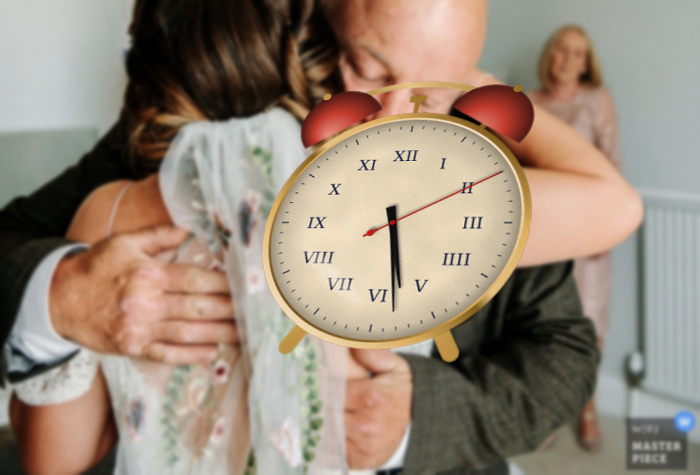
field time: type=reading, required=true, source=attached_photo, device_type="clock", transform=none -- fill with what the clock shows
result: 5:28:10
